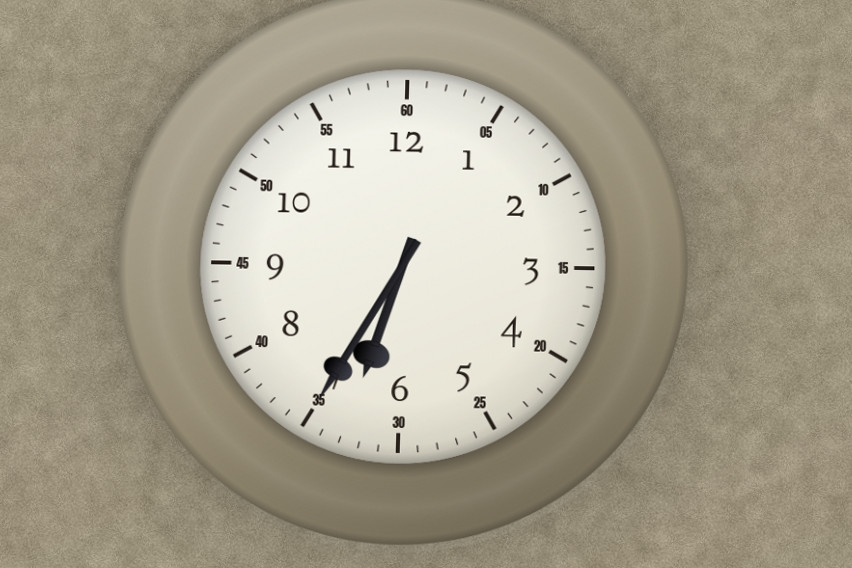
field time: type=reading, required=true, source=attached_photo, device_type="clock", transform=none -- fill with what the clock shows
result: 6:35
